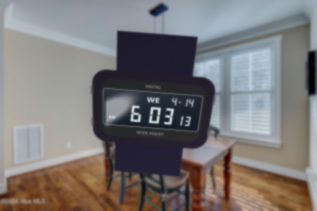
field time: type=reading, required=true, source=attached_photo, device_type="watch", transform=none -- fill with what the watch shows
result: 6:03:13
